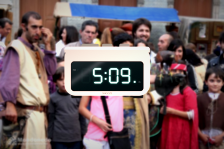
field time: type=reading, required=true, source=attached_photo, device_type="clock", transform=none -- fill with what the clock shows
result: 5:09
